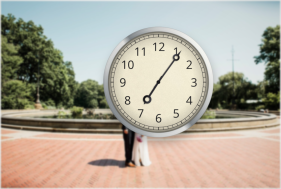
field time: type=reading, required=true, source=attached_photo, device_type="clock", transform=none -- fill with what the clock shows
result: 7:06
